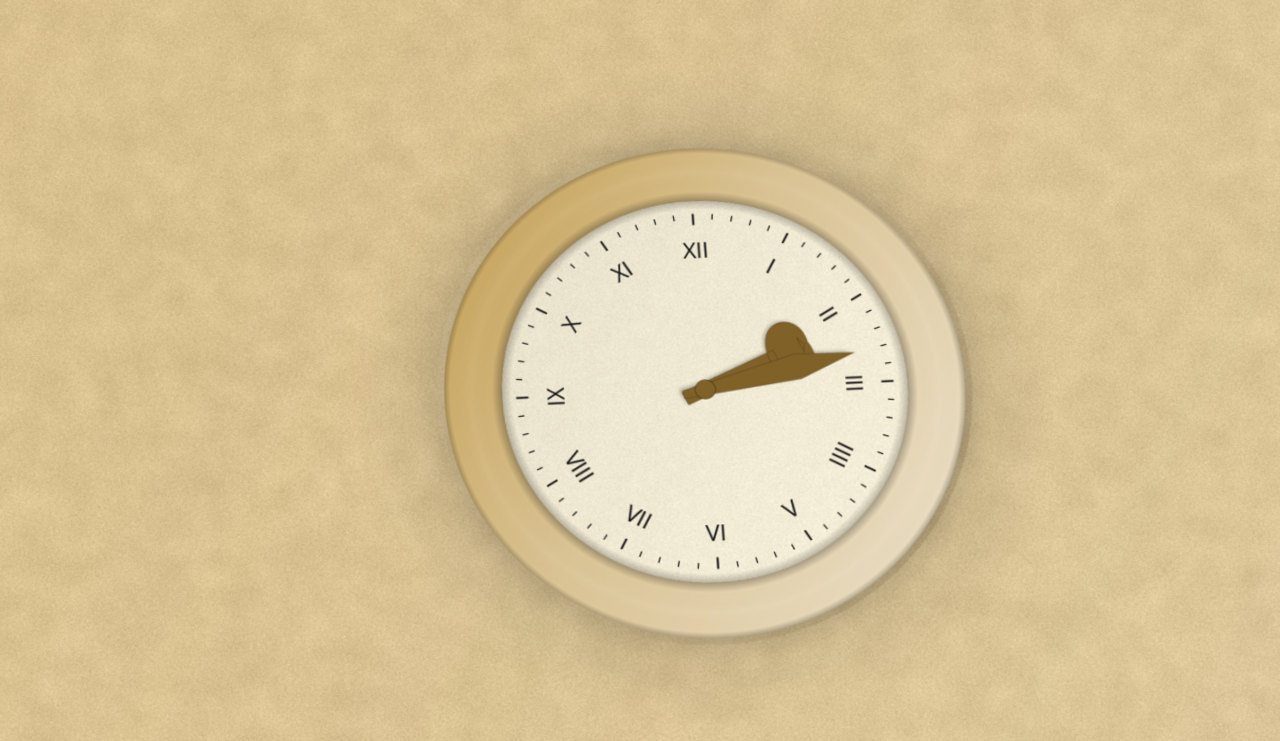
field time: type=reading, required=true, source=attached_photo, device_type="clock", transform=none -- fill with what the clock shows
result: 2:13
